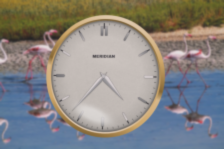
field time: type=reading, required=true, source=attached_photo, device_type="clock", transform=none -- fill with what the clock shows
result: 4:37
